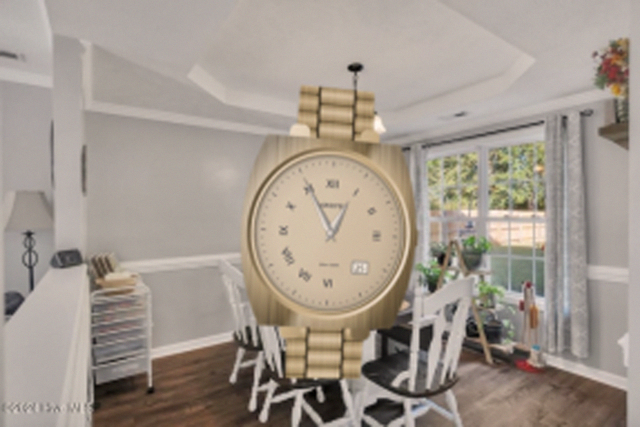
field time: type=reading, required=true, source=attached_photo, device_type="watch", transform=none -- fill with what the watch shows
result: 12:55
